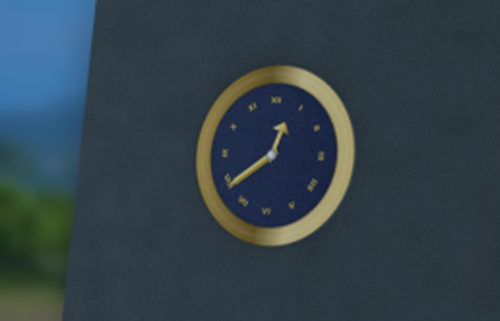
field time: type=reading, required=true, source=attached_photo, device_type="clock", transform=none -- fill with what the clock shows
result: 12:39
